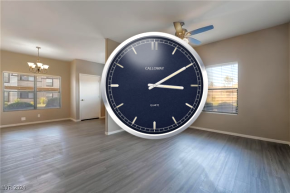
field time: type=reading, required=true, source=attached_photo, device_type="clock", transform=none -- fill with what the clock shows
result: 3:10
